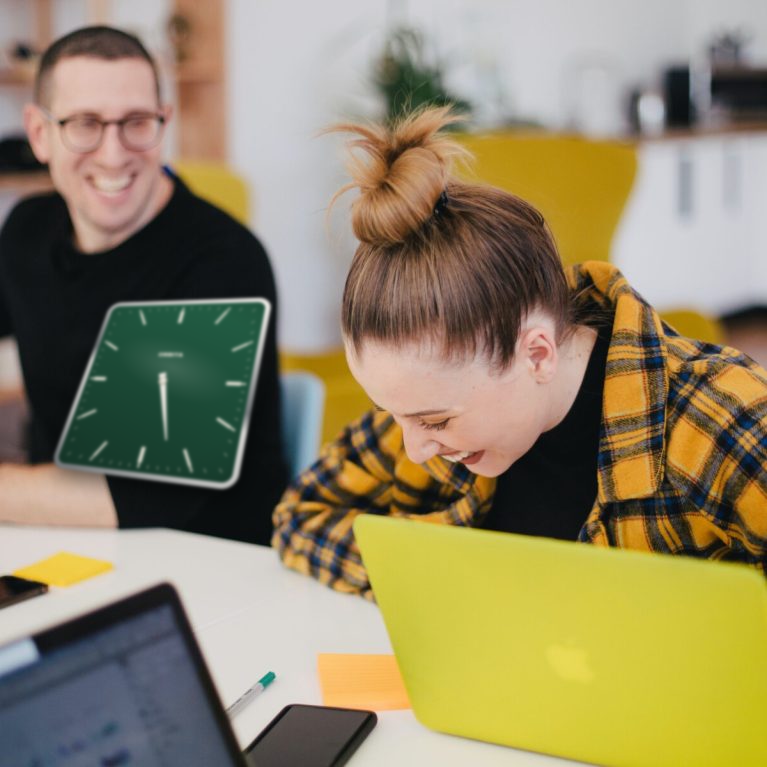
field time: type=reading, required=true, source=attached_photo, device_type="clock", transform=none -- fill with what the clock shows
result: 5:27
